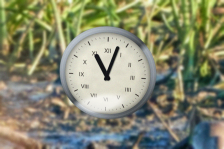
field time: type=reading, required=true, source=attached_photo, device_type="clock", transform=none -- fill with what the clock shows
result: 11:03
